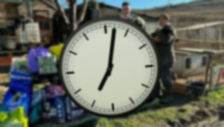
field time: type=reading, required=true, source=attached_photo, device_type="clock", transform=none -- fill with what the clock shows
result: 7:02
